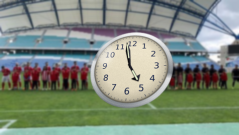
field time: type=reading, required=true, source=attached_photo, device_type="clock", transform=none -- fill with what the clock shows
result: 4:58
